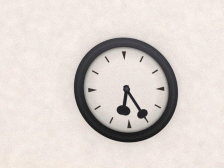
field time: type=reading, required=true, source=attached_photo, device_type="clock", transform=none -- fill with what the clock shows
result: 6:25
